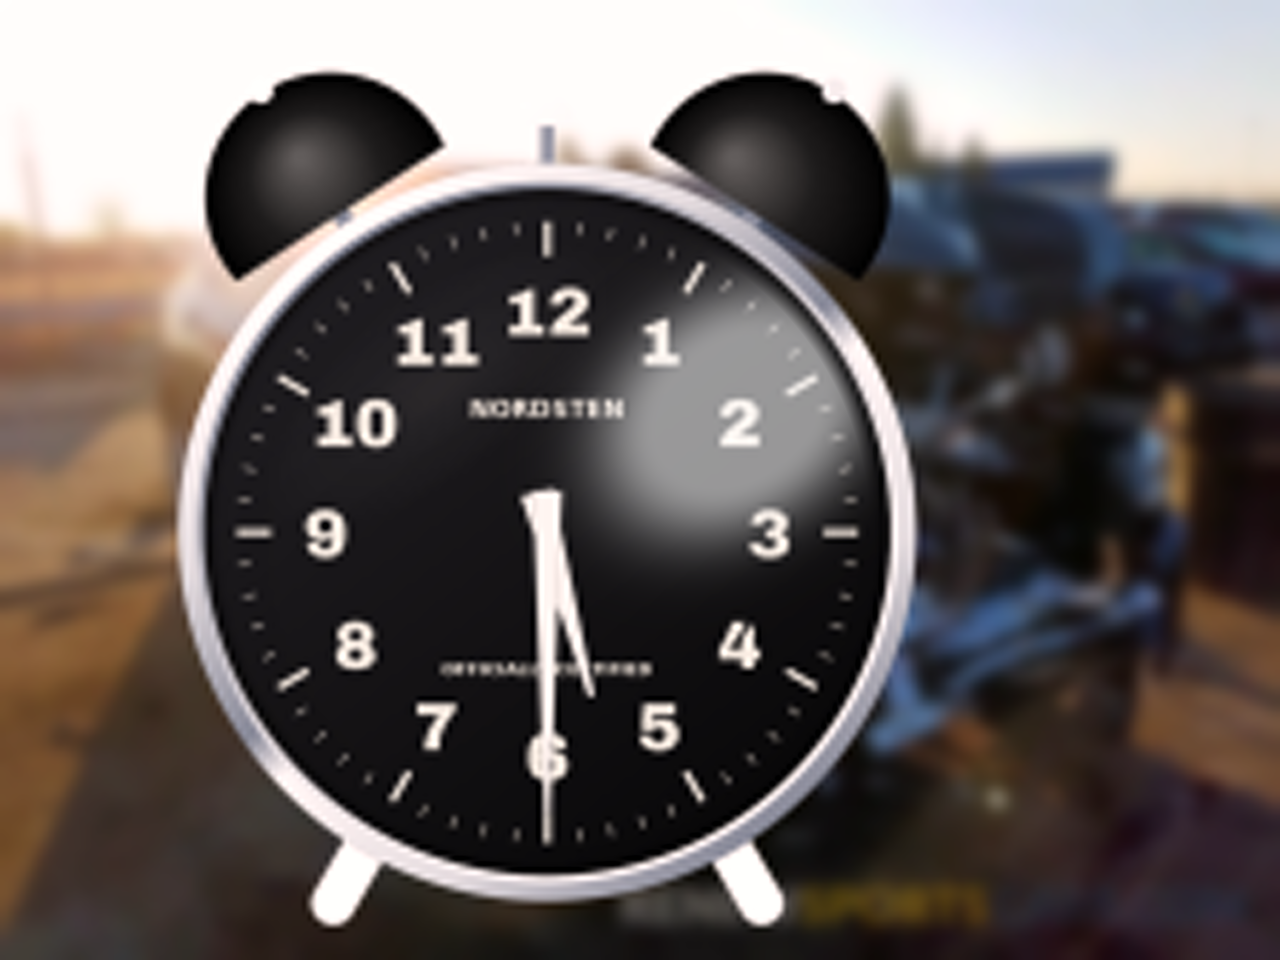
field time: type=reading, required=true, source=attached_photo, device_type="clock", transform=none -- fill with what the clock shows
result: 5:30
